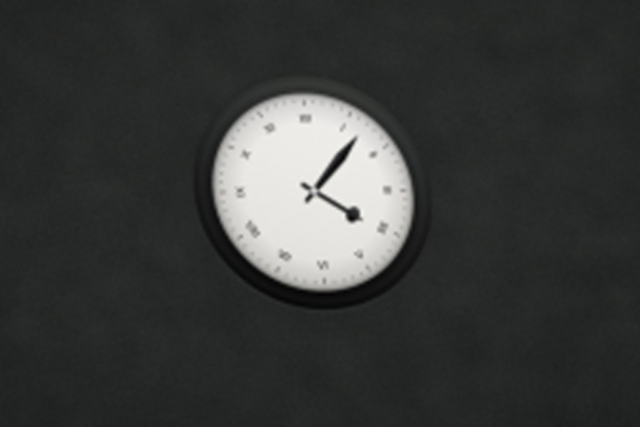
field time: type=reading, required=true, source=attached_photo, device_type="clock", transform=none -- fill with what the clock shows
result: 4:07
